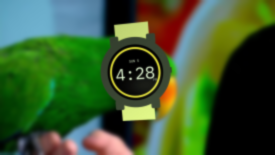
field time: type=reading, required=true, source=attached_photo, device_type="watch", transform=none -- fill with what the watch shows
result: 4:28
